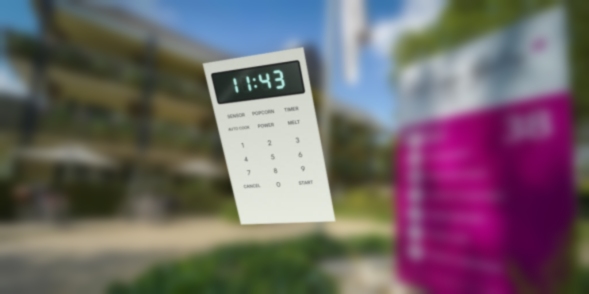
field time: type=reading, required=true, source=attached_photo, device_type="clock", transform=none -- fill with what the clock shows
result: 11:43
